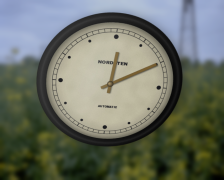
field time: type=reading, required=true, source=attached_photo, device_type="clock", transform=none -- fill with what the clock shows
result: 12:10
